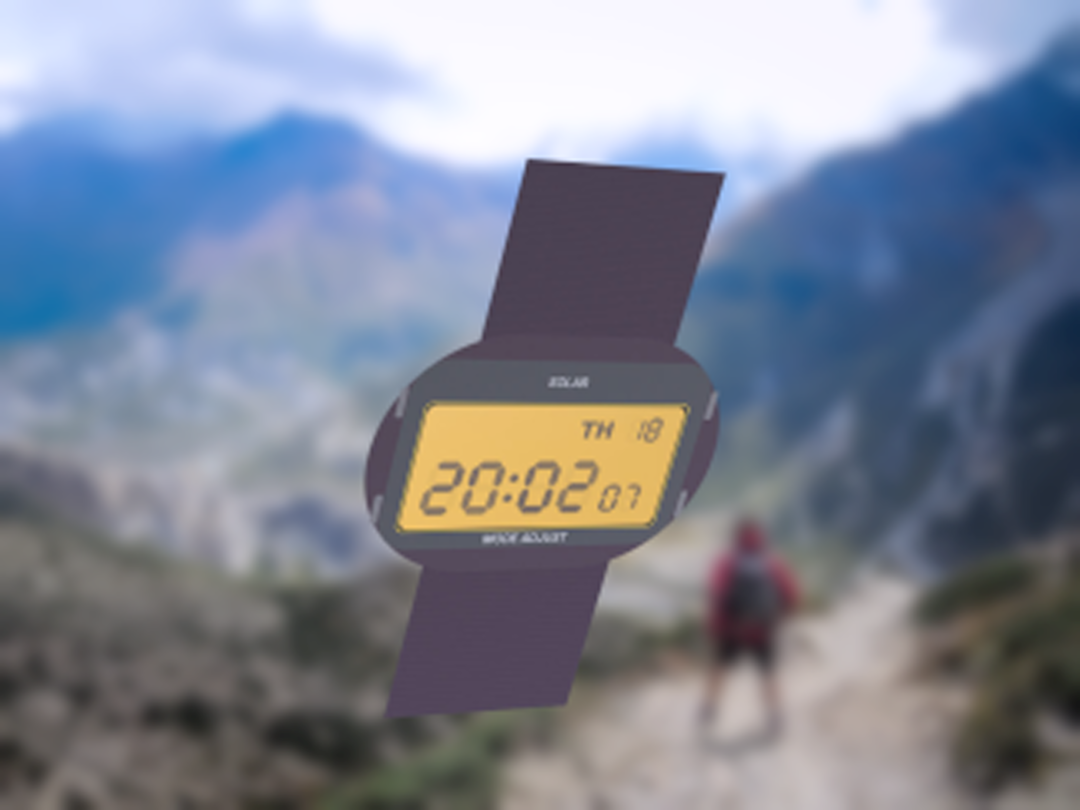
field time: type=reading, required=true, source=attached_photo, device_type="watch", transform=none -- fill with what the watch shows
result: 20:02:07
